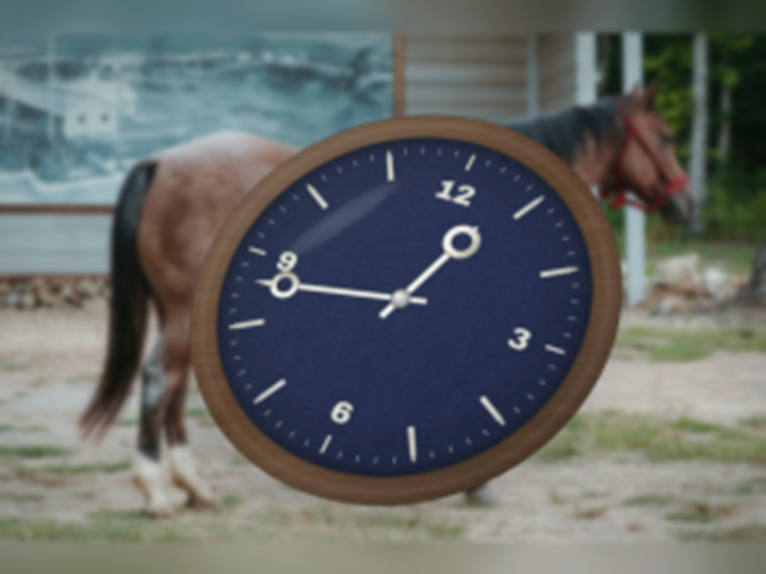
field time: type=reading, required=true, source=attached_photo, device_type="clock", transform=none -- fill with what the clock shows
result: 12:43
